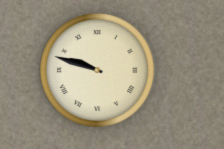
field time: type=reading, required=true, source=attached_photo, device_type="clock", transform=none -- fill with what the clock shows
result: 9:48
